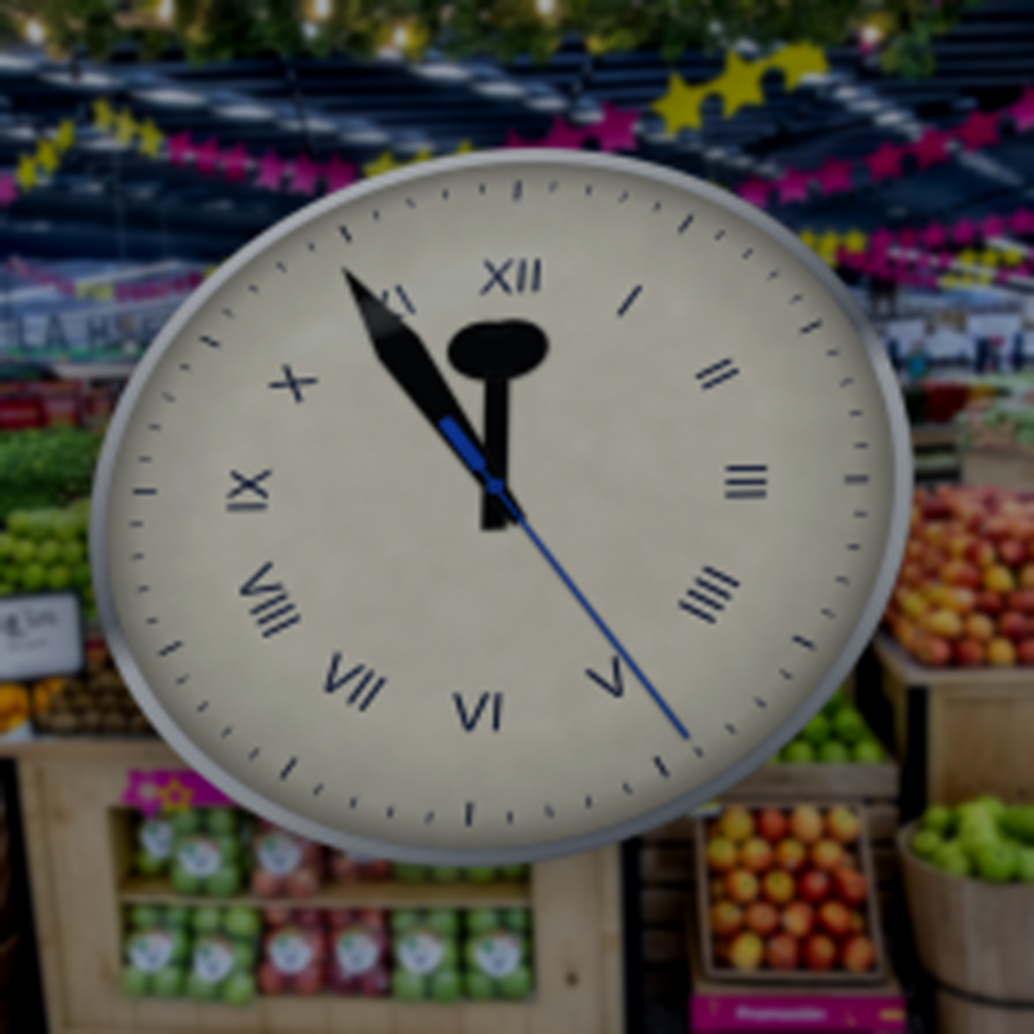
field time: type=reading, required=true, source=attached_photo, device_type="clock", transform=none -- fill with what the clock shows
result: 11:54:24
